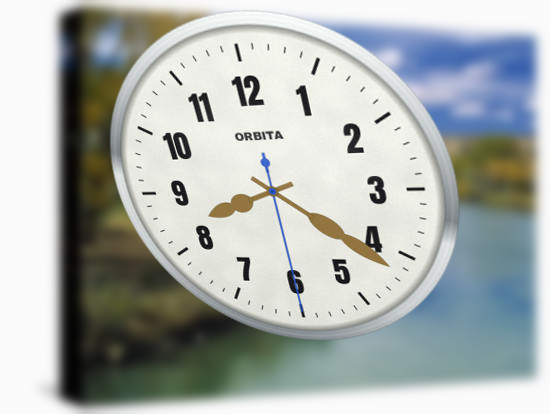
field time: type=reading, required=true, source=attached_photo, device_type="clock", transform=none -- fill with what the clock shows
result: 8:21:30
